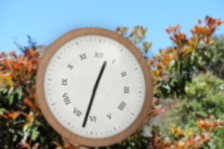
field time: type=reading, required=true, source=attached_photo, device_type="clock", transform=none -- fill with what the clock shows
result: 12:32
